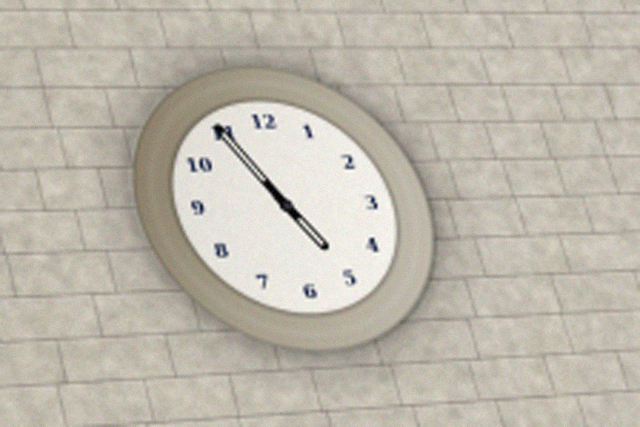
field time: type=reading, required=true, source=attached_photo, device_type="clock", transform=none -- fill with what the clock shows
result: 4:55
